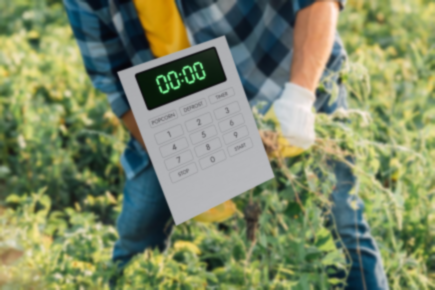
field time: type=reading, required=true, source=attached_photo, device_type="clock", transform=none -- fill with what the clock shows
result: 0:00
